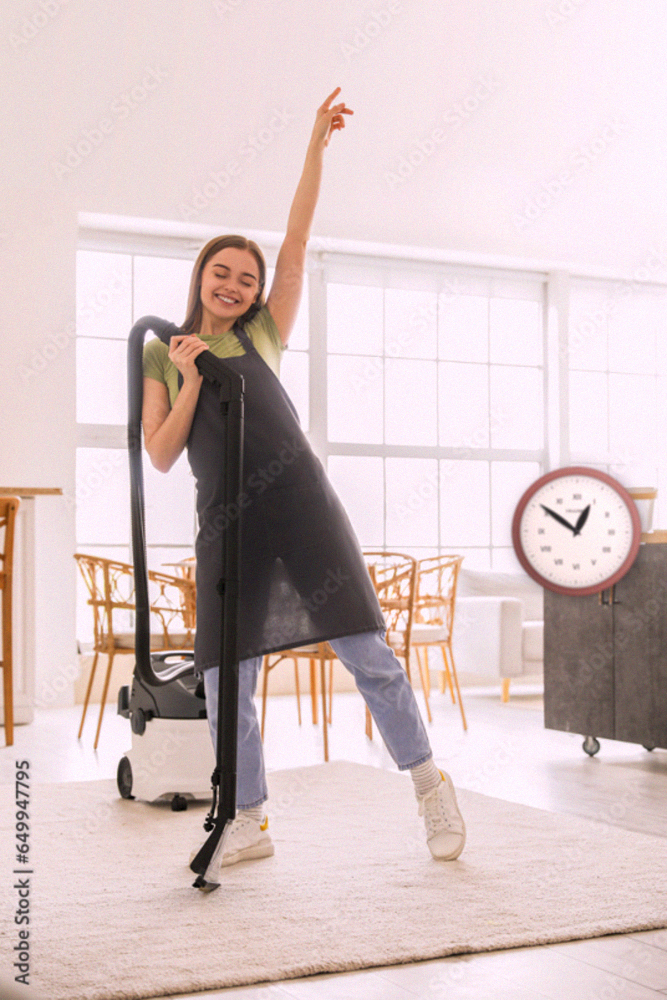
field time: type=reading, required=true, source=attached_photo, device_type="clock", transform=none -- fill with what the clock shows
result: 12:51
